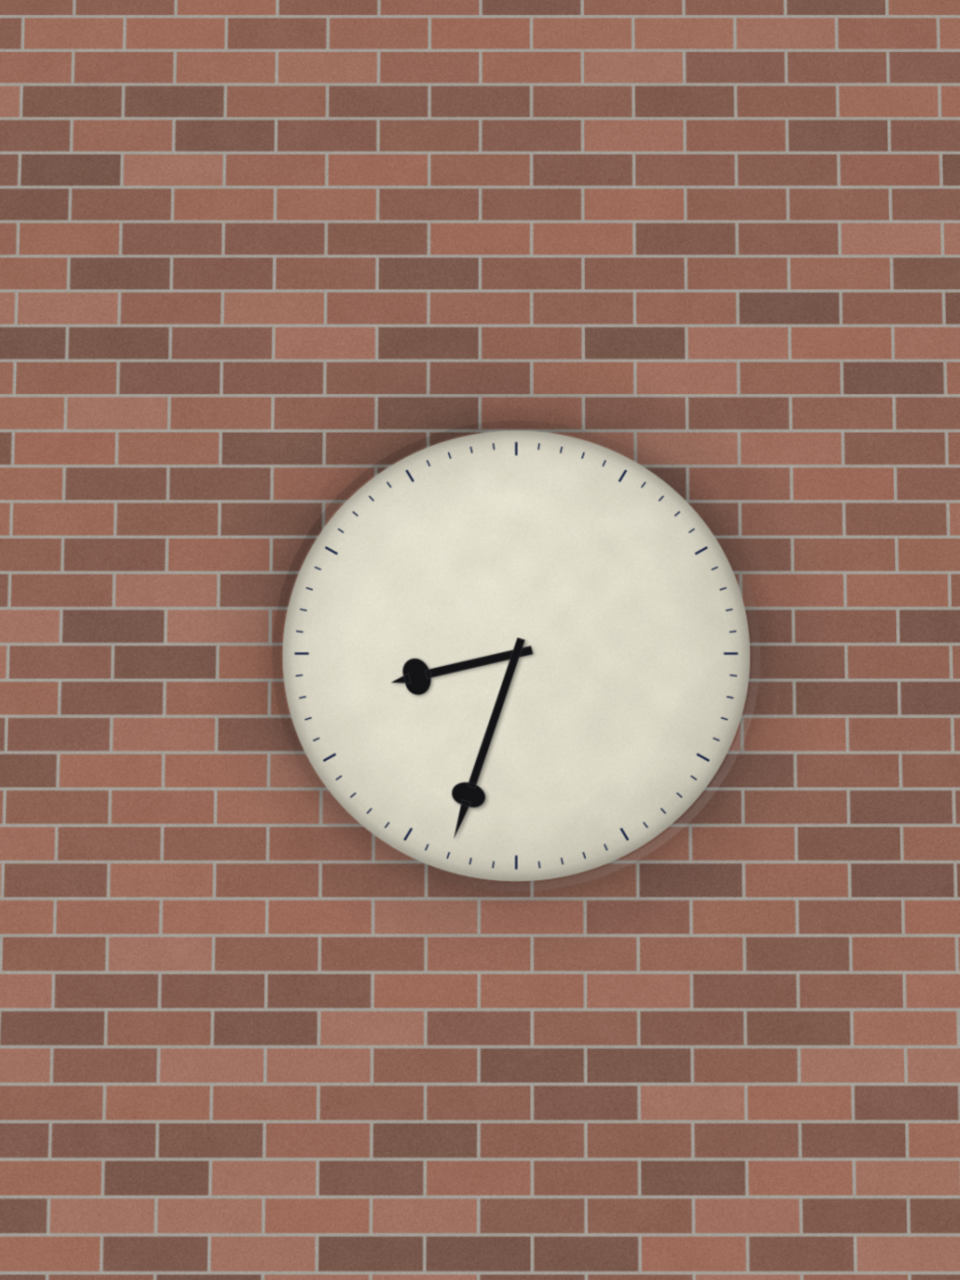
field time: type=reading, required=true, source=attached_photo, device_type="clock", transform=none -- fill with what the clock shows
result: 8:33
